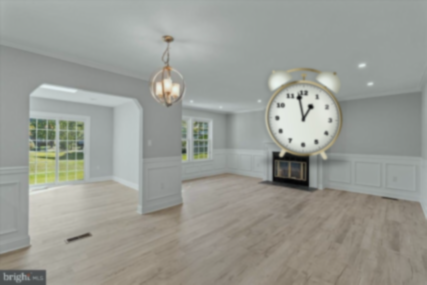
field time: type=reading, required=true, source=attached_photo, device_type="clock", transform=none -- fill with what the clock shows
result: 12:58
